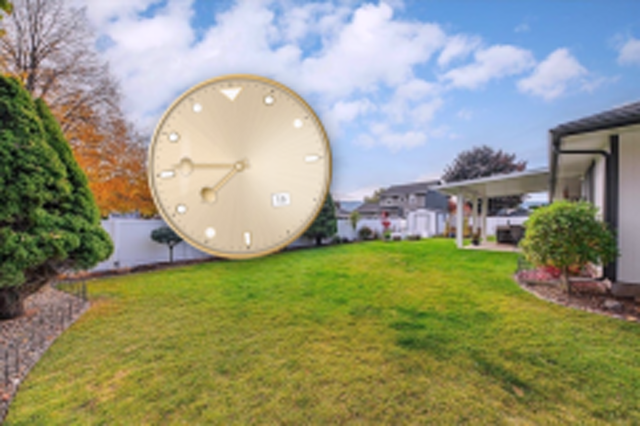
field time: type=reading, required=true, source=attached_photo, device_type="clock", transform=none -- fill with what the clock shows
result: 7:46
